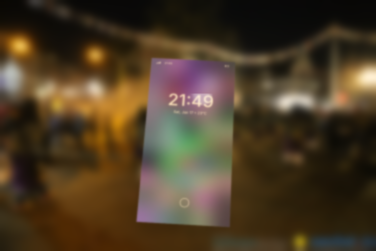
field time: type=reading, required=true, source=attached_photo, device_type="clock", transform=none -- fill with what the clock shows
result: 21:49
